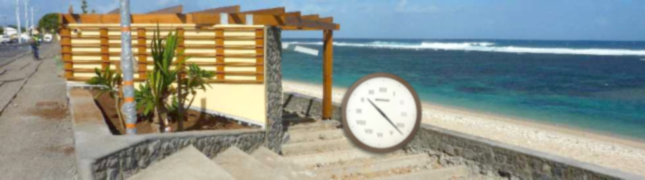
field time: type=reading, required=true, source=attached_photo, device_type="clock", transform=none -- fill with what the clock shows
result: 10:22
